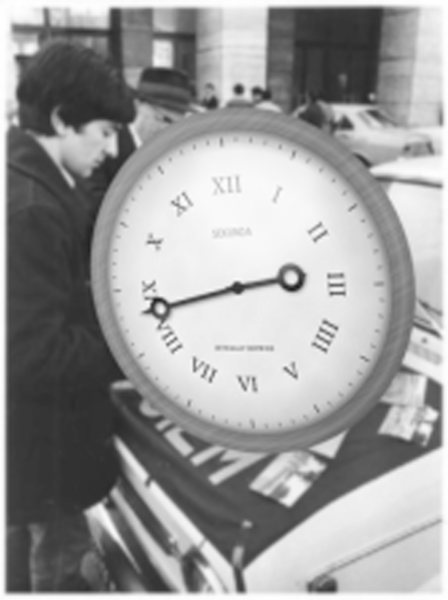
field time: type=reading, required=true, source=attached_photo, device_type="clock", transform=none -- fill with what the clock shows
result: 2:43
